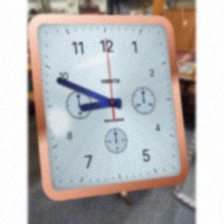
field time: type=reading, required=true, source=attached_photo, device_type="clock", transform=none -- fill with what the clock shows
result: 8:49
